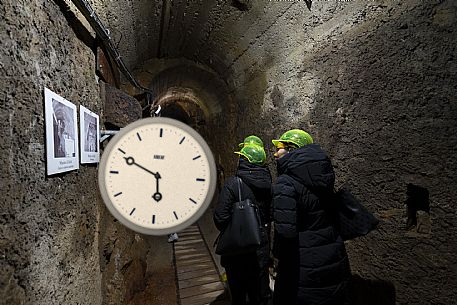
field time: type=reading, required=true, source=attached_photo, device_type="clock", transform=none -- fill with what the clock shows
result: 5:49
